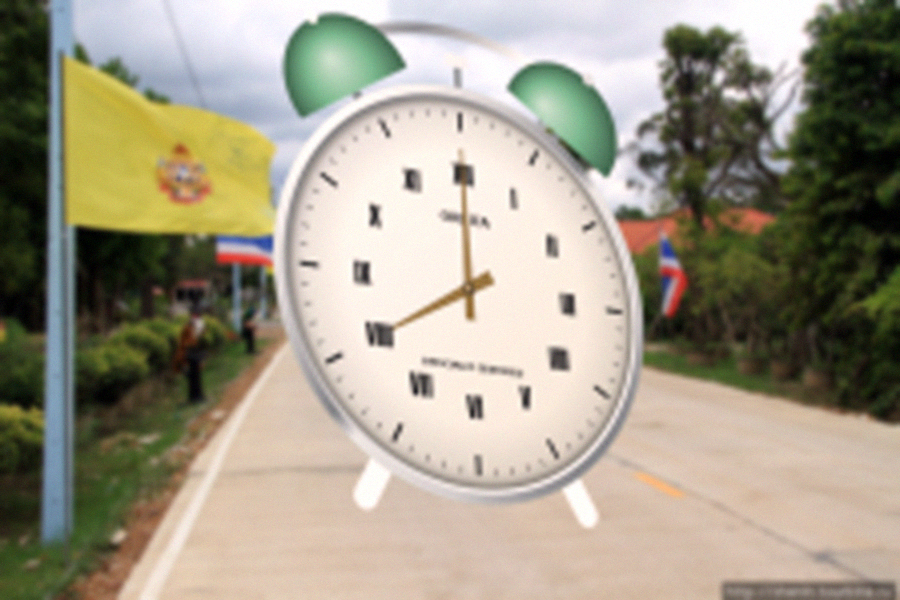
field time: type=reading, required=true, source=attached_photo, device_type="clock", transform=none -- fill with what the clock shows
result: 8:00
